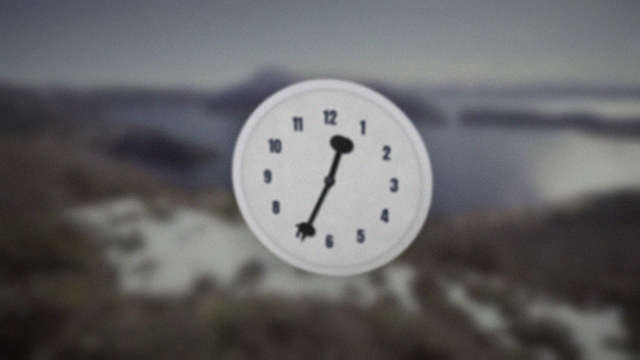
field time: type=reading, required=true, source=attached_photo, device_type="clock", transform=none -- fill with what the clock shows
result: 12:34
